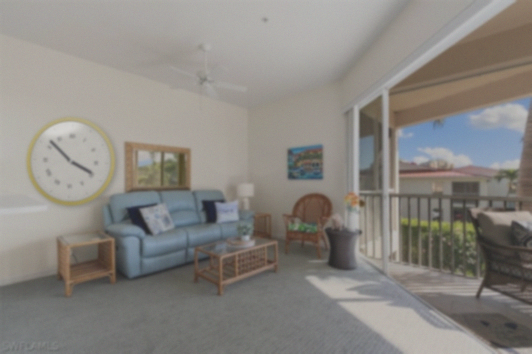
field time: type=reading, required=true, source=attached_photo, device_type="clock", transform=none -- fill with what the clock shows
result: 3:52
